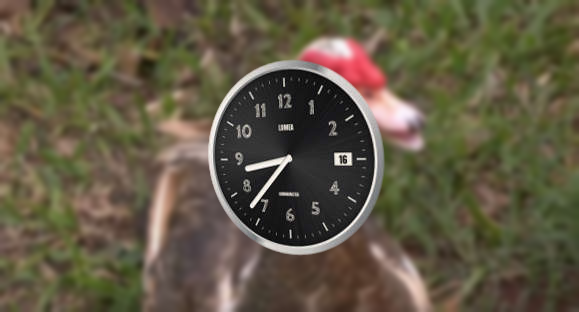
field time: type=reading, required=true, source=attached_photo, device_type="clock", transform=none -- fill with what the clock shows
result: 8:37
